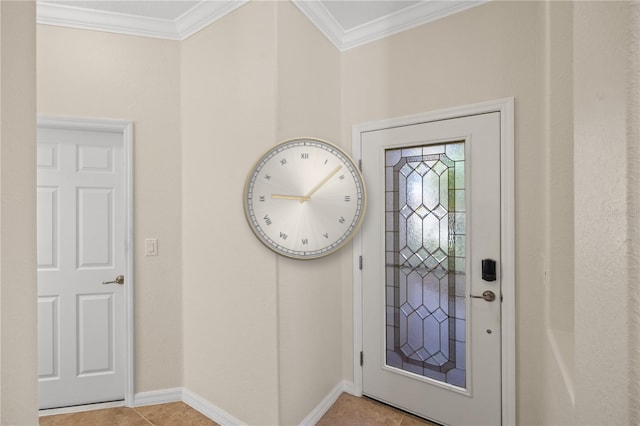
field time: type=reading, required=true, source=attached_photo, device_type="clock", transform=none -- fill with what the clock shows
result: 9:08
